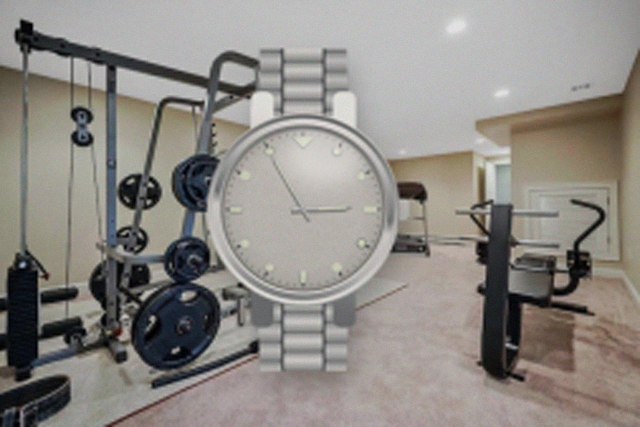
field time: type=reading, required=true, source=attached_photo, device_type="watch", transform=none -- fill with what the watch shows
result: 2:55
